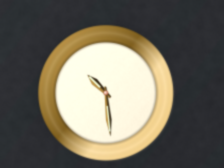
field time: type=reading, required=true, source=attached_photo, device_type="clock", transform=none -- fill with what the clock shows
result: 10:29
